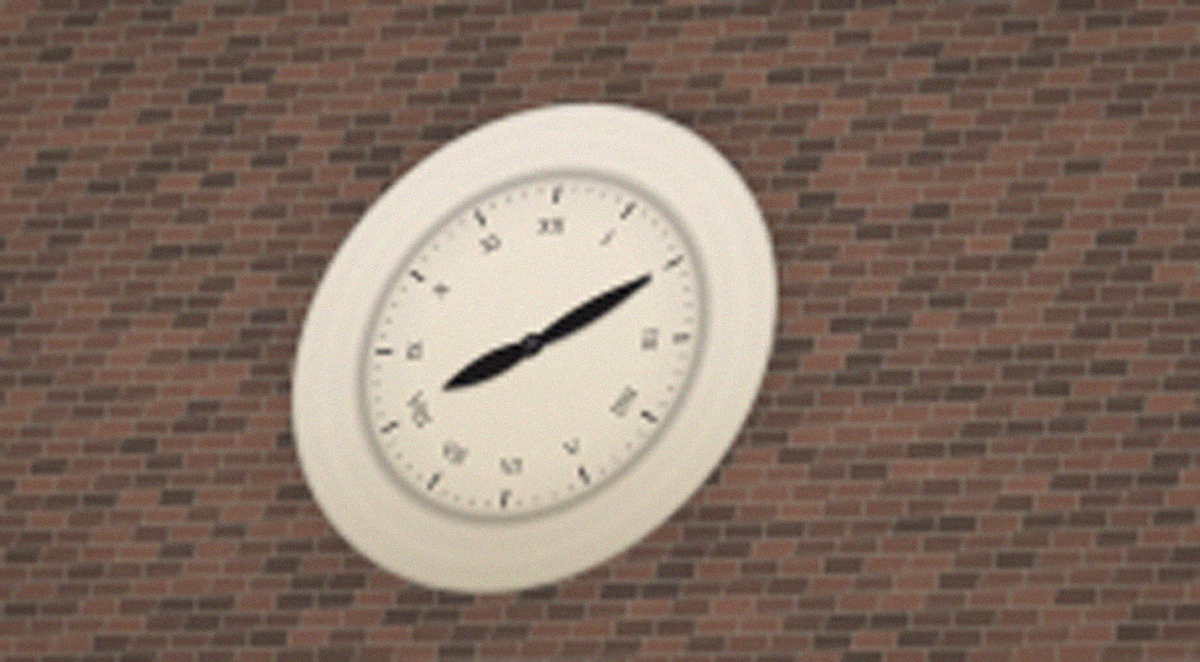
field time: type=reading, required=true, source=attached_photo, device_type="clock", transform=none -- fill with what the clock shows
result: 8:10
